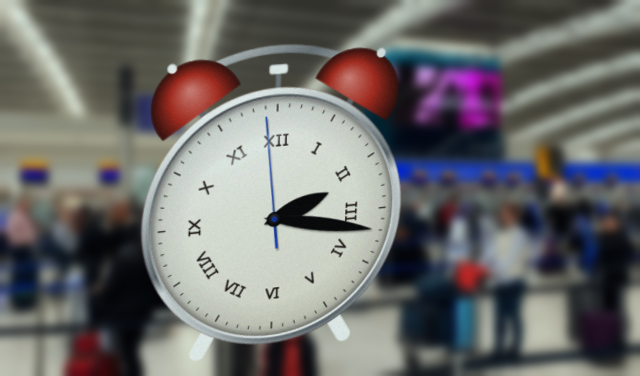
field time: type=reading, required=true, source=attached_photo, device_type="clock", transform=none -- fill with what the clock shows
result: 2:16:59
